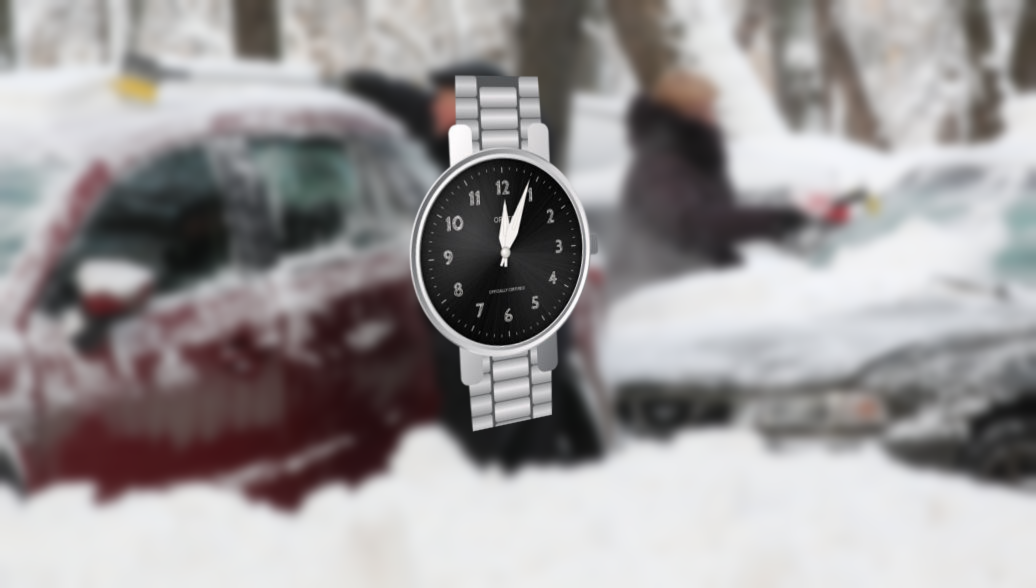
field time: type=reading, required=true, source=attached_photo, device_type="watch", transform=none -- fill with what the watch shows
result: 12:04
